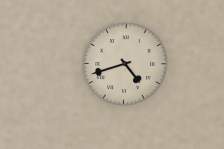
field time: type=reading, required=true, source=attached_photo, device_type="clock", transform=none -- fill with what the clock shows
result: 4:42
